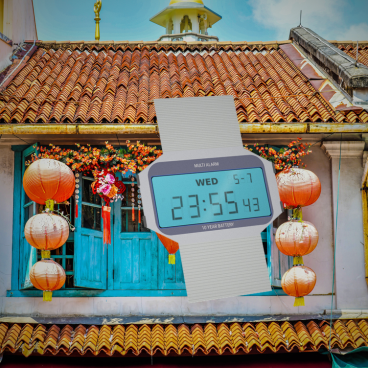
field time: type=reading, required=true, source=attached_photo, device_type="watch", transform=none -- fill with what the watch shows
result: 23:55:43
